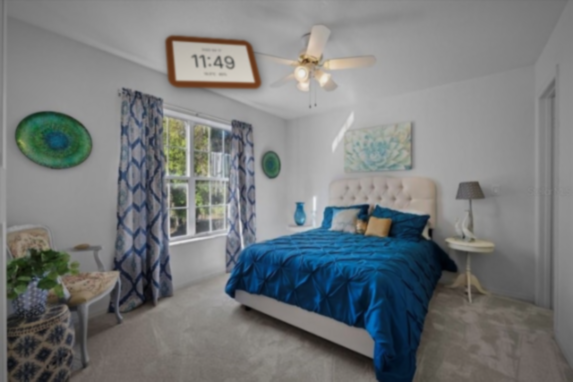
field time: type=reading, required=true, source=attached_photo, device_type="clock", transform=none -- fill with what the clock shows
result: 11:49
